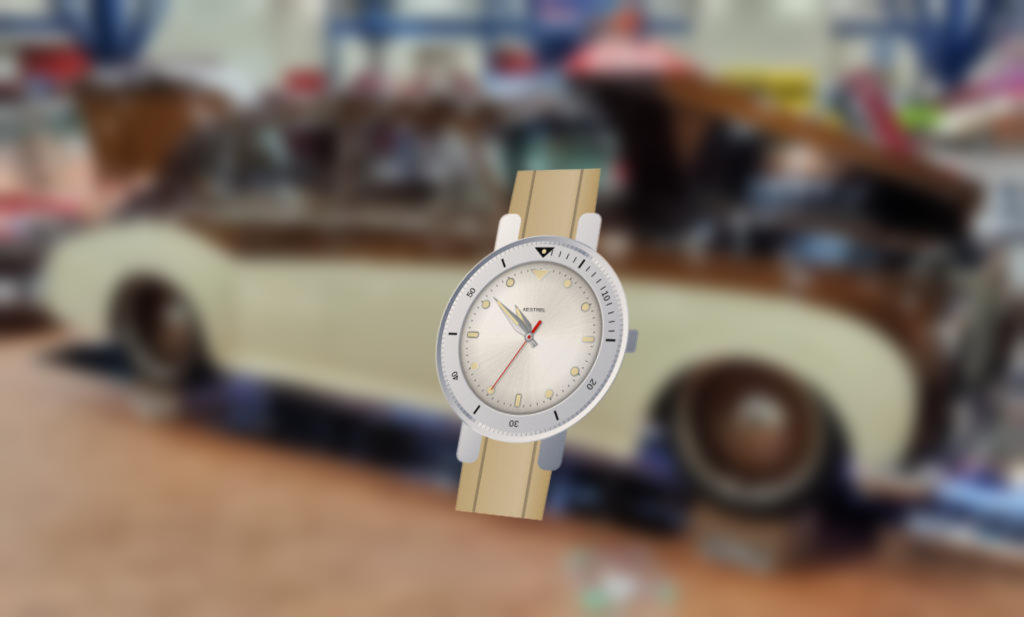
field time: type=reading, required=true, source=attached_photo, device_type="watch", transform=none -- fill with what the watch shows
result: 10:51:35
